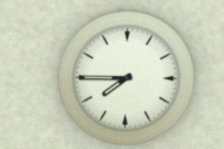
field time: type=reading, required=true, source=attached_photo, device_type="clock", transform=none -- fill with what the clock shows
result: 7:45
